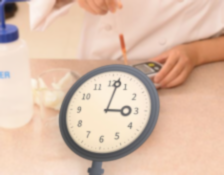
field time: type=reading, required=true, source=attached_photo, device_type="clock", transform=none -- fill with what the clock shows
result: 3:02
